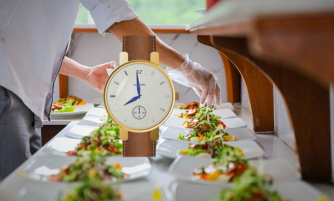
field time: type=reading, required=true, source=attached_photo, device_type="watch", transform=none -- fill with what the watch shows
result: 7:59
